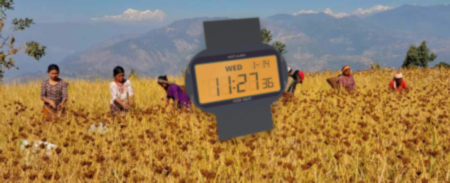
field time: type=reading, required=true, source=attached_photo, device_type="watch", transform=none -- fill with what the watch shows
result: 11:27:36
